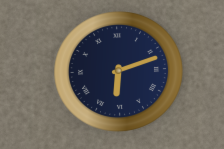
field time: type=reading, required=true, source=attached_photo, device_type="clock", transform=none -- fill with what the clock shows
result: 6:12
